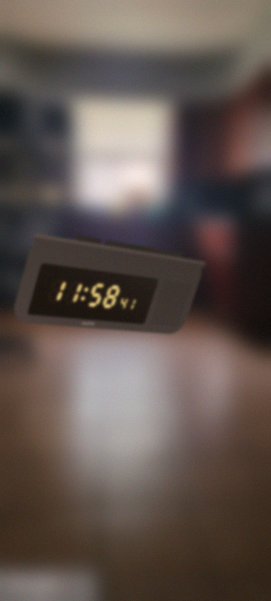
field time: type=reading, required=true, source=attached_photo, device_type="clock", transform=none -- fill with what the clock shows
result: 11:58:41
